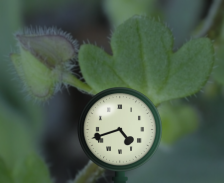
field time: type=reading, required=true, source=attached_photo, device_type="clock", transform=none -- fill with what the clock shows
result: 4:42
